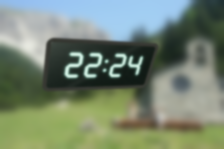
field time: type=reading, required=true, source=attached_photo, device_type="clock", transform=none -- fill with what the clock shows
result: 22:24
